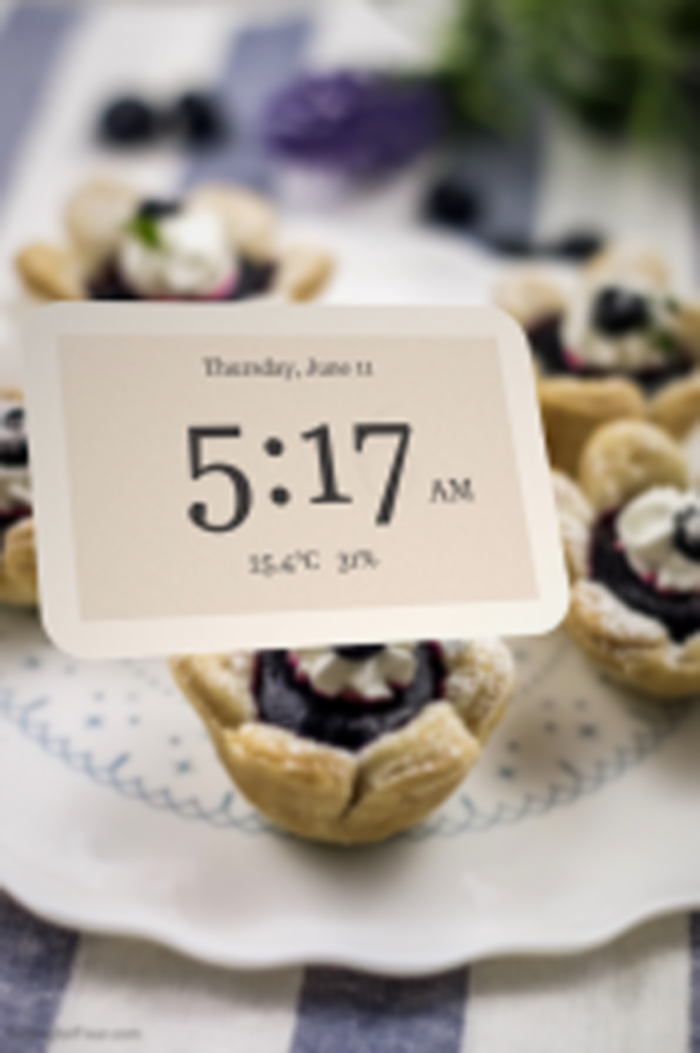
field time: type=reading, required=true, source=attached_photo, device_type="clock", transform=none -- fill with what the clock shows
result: 5:17
